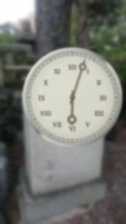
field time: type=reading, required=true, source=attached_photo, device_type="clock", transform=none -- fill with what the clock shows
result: 6:03
